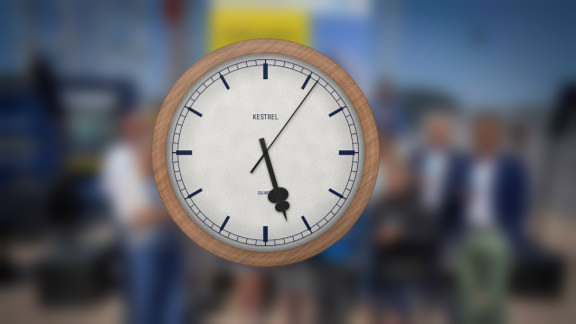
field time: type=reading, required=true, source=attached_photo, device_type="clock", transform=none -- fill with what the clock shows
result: 5:27:06
